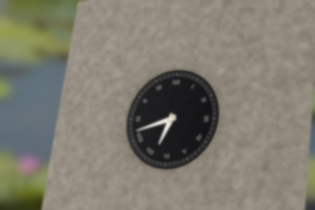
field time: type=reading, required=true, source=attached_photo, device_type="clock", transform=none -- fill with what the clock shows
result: 6:42
